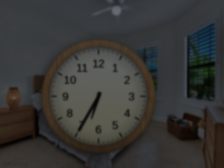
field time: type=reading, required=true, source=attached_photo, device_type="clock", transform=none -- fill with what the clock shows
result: 6:35
